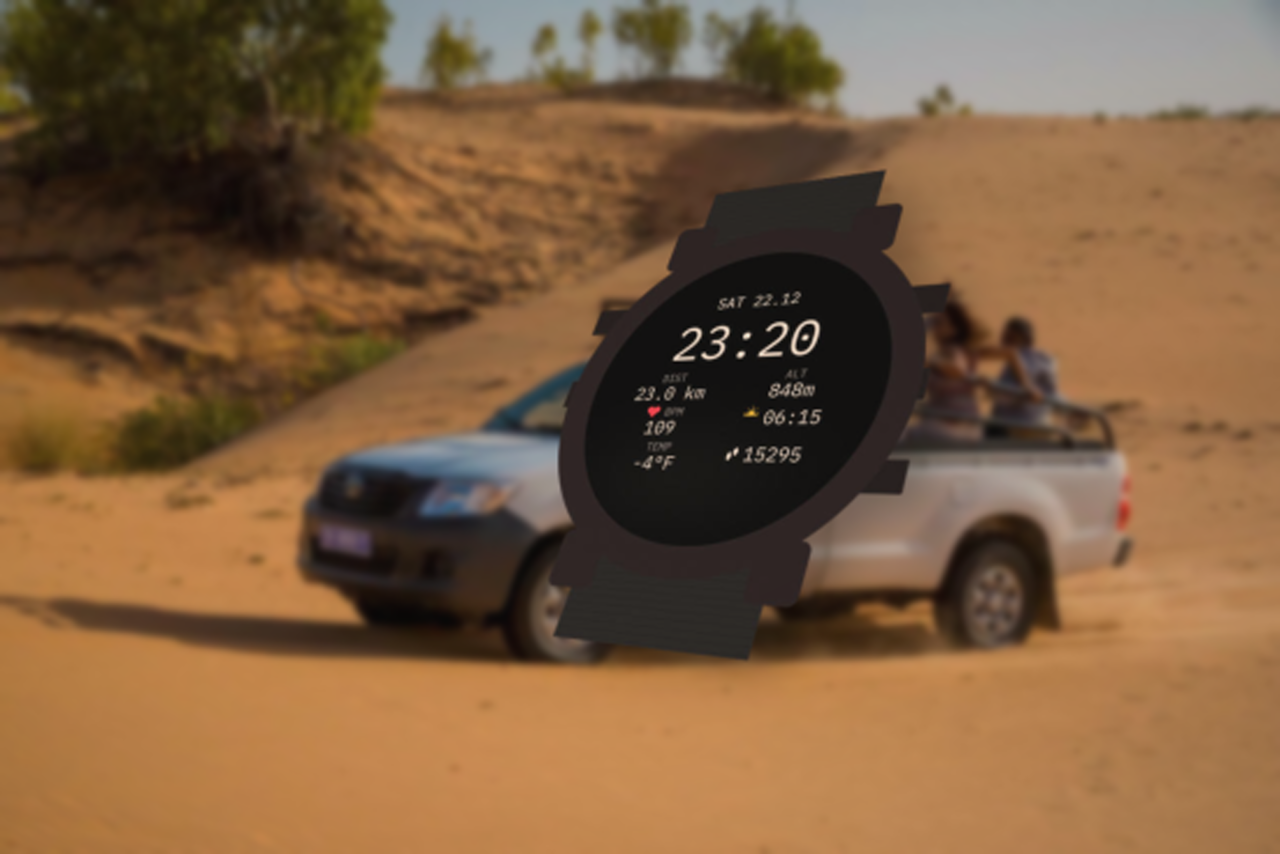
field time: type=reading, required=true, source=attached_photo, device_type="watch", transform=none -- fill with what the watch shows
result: 23:20
